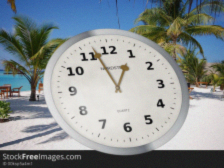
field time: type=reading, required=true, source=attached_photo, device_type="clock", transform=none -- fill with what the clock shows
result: 12:57
